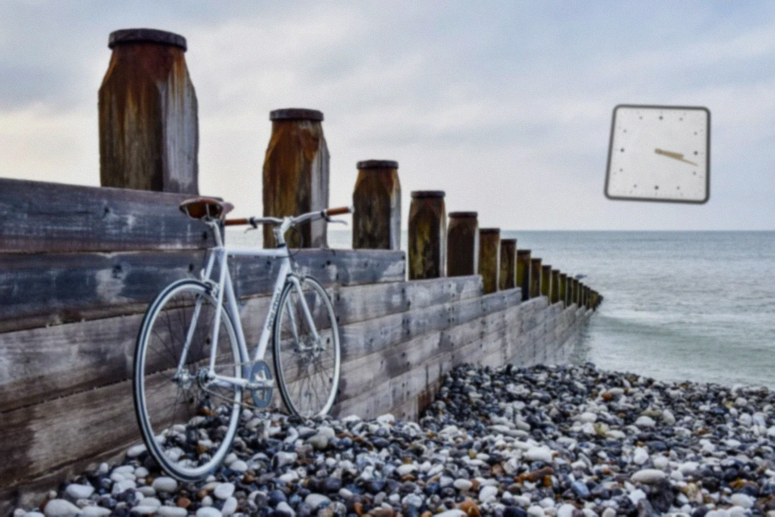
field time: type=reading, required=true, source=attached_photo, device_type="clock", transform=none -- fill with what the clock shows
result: 3:18
